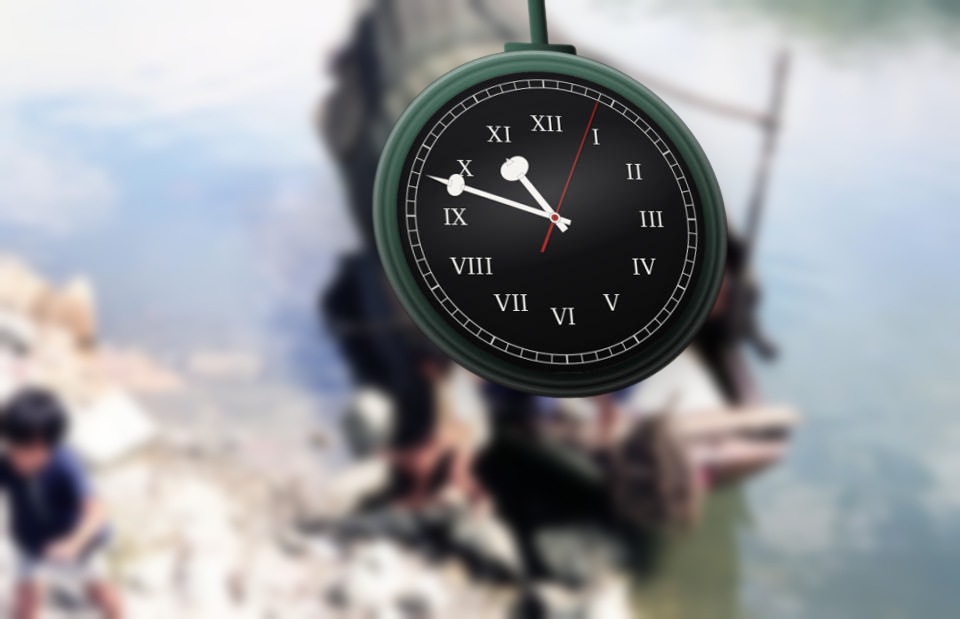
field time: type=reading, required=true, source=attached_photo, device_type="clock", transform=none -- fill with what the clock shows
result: 10:48:04
